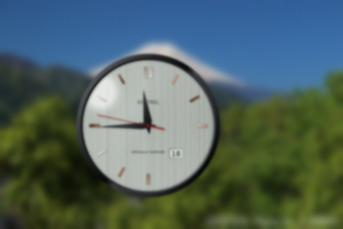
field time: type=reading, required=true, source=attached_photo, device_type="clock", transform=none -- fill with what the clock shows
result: 11:44:47
